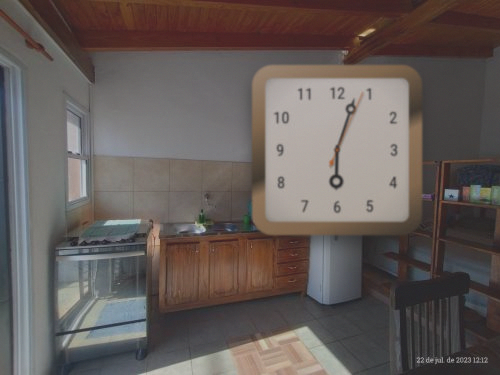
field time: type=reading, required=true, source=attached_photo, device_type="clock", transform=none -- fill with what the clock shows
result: 6:03:04
